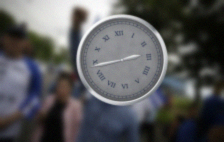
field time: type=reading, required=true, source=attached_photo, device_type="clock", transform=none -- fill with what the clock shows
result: 2:44
